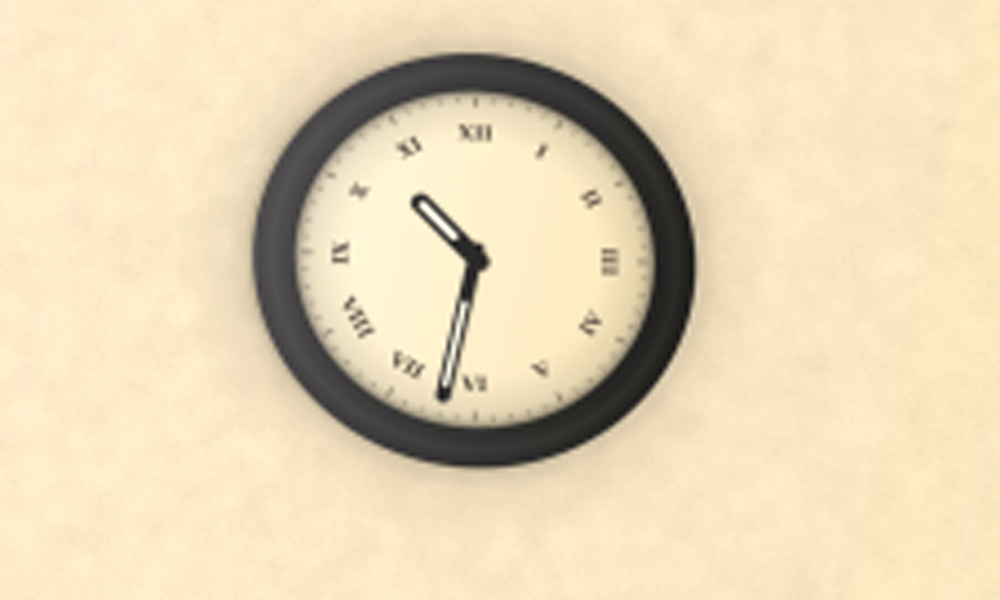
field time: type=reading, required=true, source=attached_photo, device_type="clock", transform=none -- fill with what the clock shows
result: 10:32
